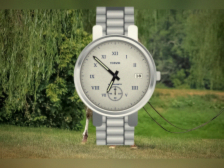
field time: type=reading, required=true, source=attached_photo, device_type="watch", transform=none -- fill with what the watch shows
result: 6:52
